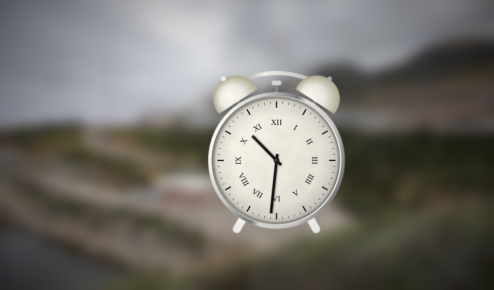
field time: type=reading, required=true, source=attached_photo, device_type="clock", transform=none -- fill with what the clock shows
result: 10:31
